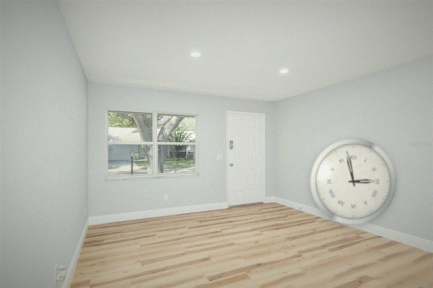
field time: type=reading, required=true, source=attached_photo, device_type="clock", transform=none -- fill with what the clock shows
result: 2:58
